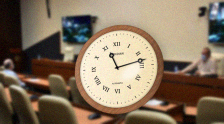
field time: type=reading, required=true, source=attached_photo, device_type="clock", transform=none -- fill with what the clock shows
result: 11:13
